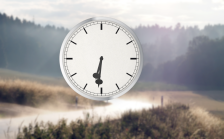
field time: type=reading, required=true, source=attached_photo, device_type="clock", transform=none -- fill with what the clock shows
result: 6:31
